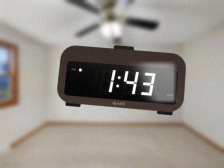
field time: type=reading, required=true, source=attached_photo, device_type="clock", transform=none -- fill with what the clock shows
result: 1:43
